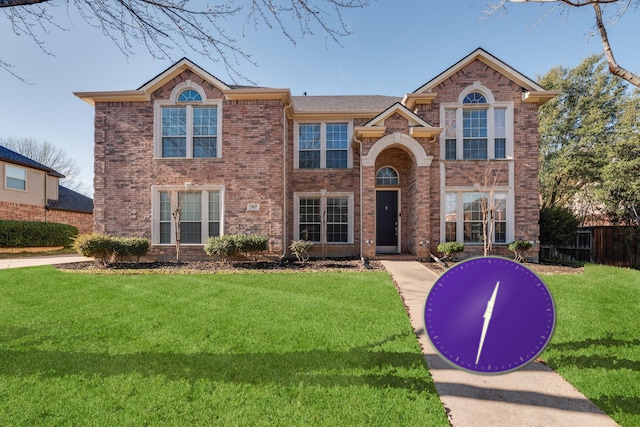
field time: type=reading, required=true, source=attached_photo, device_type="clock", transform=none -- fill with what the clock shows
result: 12:32
